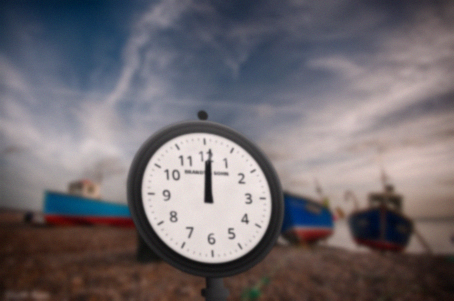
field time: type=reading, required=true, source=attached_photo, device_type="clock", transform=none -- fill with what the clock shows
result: 12:01
